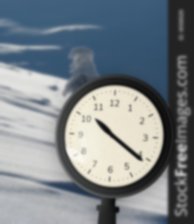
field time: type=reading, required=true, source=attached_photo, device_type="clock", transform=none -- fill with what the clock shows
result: 10:21
